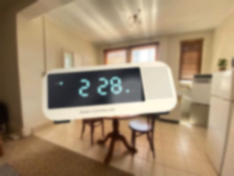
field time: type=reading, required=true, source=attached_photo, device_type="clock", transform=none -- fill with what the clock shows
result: 2:28
